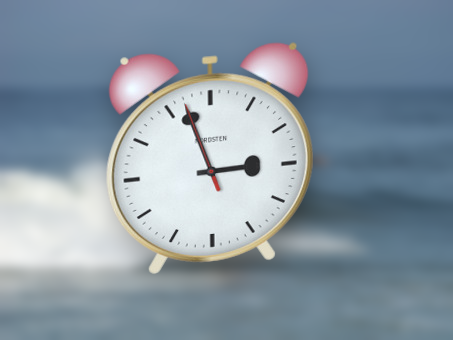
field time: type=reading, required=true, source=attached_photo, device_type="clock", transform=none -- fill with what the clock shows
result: 2:56:57
